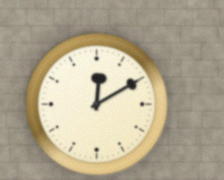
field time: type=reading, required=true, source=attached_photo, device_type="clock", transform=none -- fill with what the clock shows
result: 12:10
